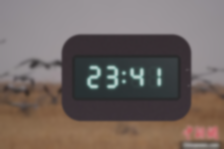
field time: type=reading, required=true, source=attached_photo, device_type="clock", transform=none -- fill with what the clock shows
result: 23:41
